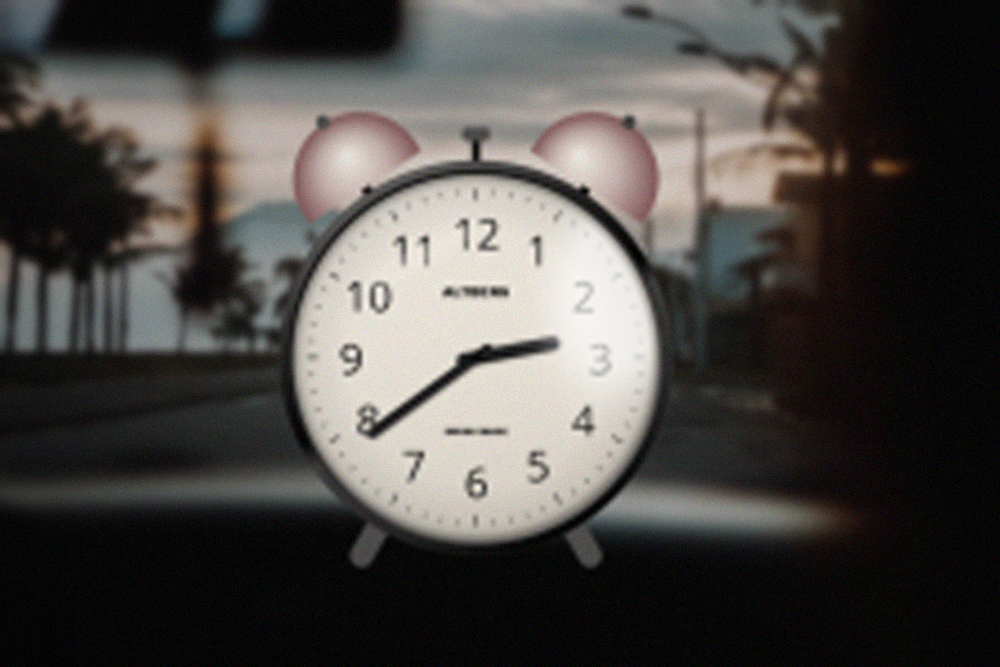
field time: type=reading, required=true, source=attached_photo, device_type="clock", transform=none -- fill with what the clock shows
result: 2:39
